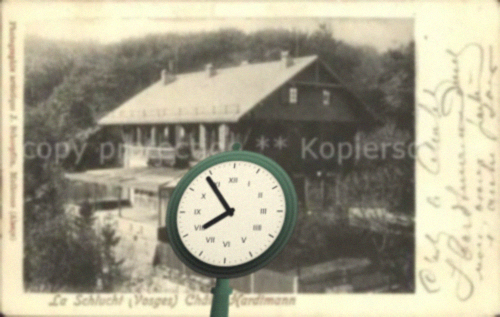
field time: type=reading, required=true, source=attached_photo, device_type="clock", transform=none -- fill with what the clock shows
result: 7:54
